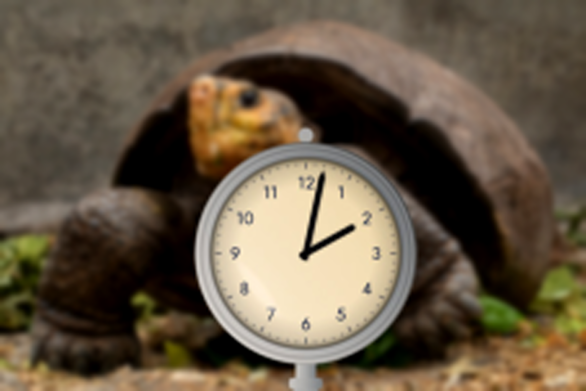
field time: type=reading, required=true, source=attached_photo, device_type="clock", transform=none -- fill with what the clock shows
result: 2:02
